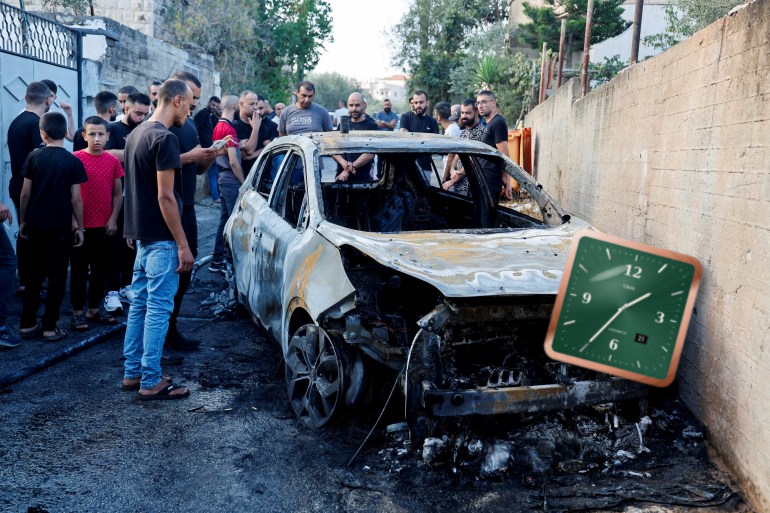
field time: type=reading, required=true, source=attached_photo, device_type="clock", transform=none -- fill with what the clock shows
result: 1:35
